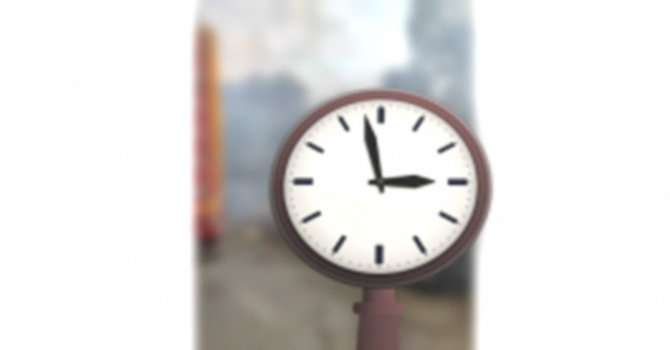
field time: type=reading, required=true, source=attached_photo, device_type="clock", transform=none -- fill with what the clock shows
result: 2:58
